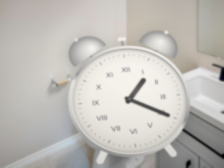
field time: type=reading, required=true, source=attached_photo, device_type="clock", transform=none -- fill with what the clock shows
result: 1:20
